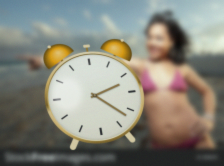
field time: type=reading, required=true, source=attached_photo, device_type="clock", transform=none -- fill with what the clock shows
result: 2:22
